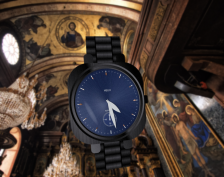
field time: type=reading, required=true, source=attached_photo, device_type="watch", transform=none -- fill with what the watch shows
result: 4:28
